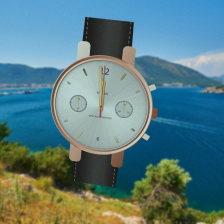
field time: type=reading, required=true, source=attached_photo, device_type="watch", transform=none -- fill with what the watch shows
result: 11:59
